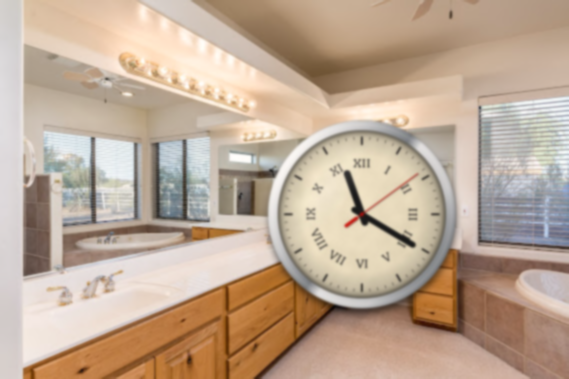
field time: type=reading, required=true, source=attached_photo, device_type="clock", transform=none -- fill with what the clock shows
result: 11:20:09
